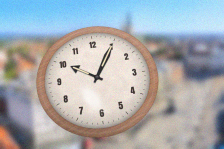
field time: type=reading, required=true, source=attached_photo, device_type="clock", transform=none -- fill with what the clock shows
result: 10:05
